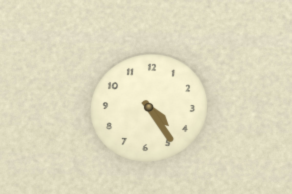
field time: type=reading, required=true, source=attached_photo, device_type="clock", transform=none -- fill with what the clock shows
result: 4:24
